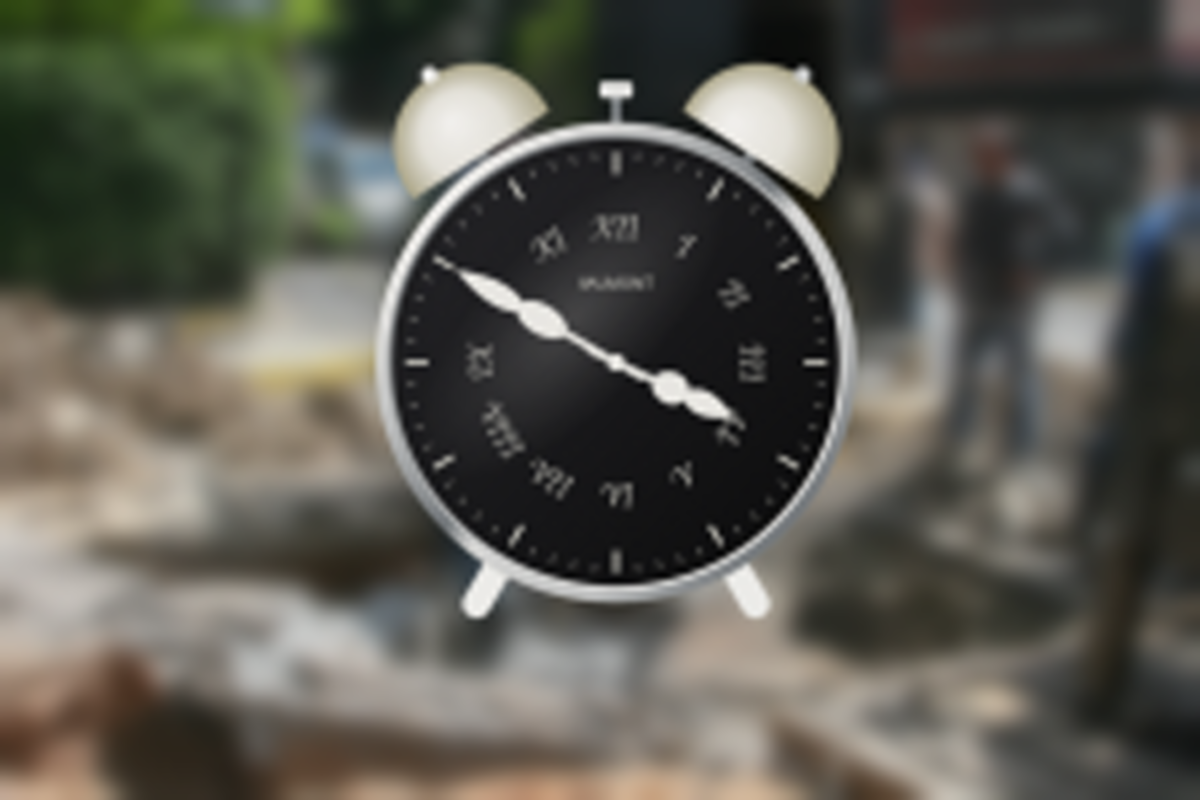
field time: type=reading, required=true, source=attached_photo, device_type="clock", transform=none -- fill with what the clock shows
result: 3:50
